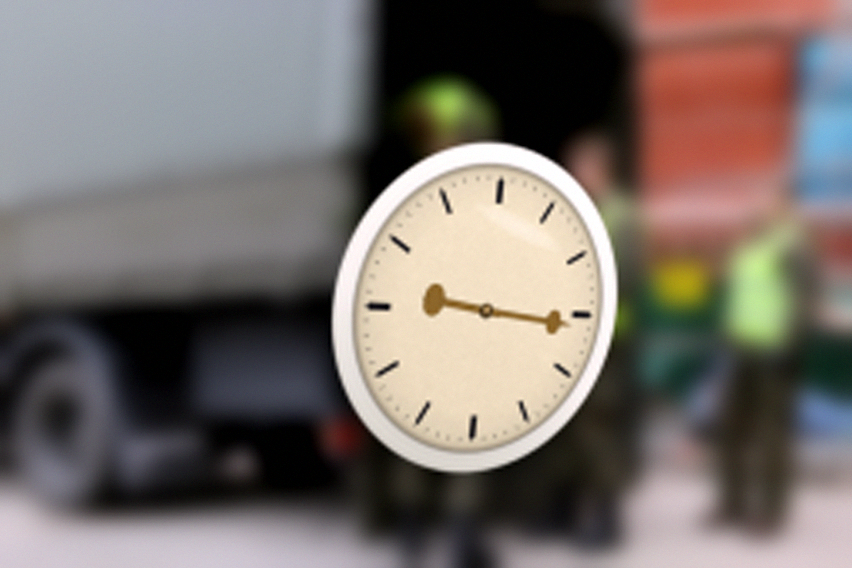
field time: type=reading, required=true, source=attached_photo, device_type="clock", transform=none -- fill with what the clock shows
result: 9:16
